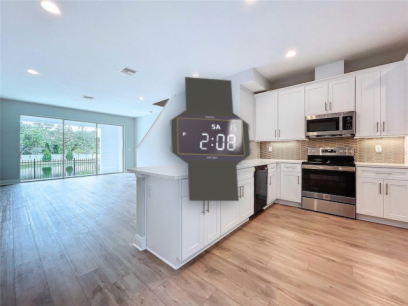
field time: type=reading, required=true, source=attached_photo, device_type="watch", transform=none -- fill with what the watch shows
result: 2:08
